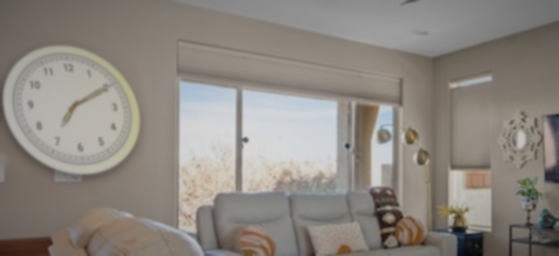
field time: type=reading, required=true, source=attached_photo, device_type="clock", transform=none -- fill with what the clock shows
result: 7:10
